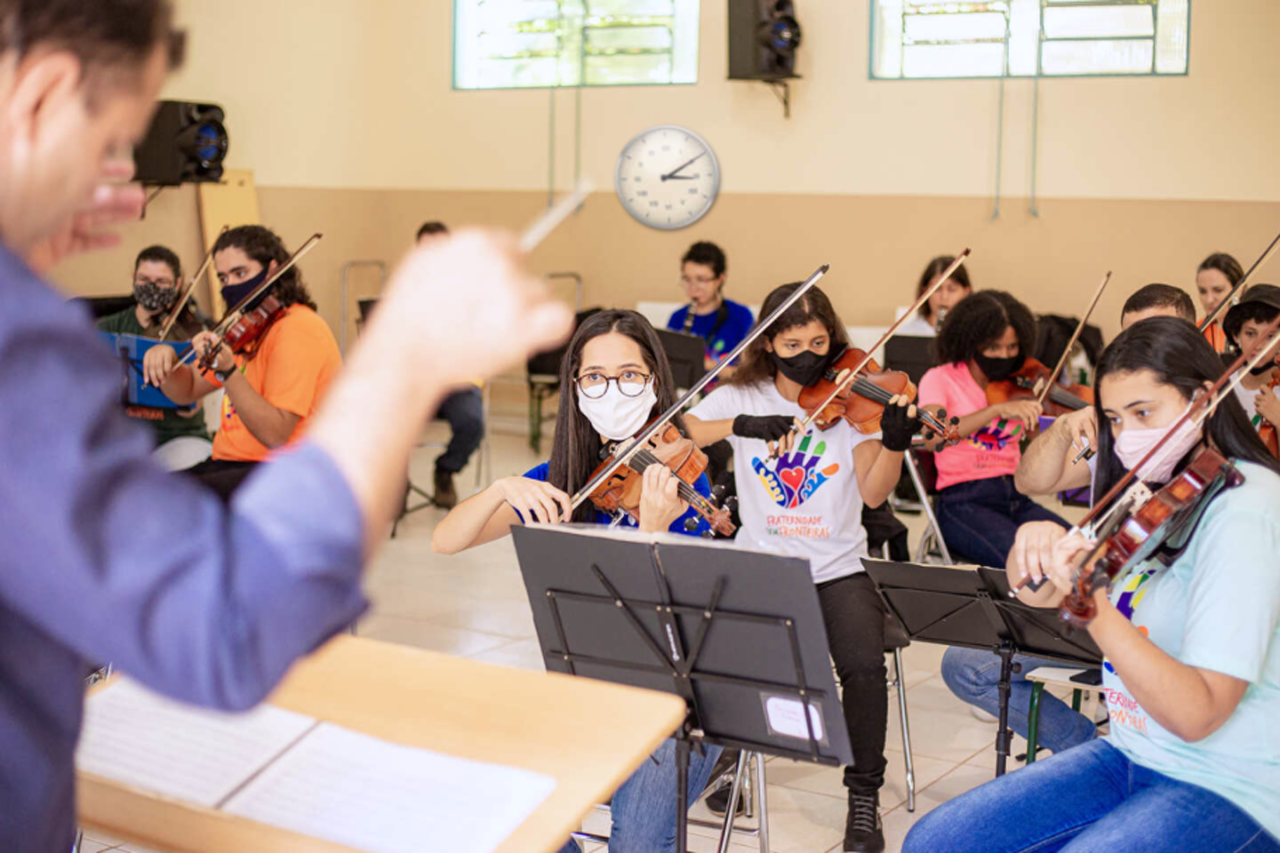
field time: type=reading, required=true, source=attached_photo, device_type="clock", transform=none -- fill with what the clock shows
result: 3:10
